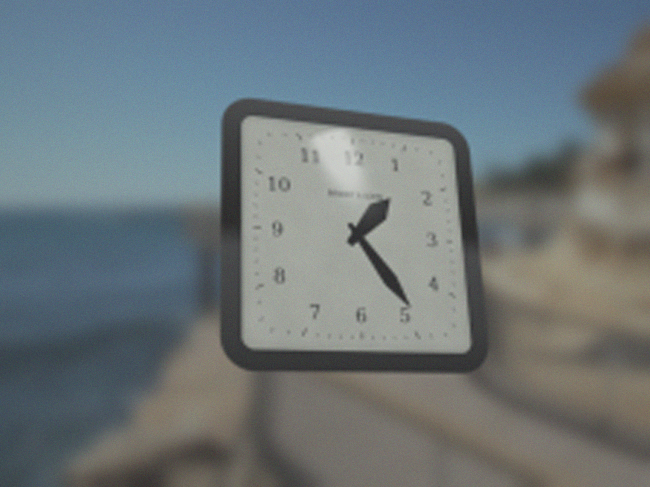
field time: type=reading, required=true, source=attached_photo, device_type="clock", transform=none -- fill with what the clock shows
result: 1:24
